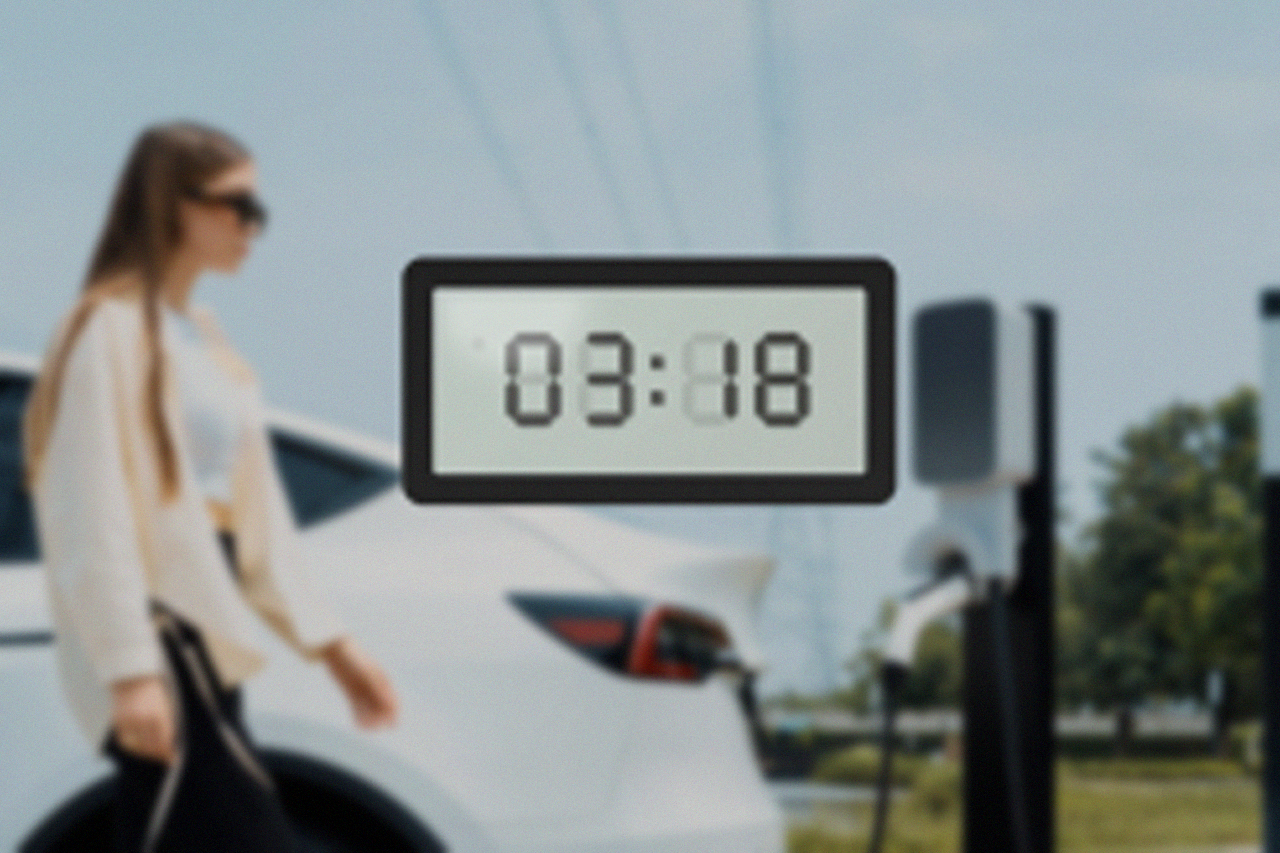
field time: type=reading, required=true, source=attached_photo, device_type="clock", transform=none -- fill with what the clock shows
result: 3:18
